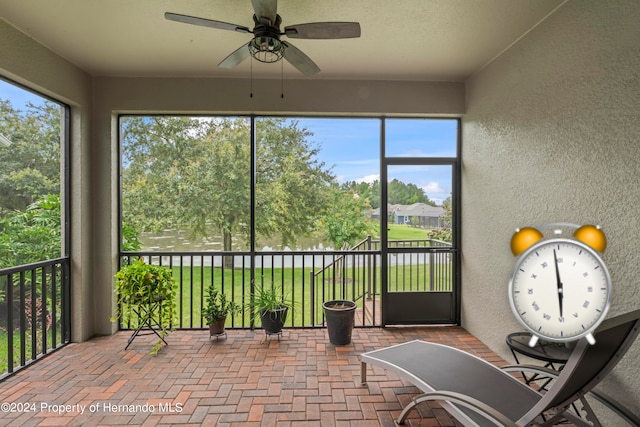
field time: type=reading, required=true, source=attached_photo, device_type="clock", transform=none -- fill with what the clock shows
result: 5:59
